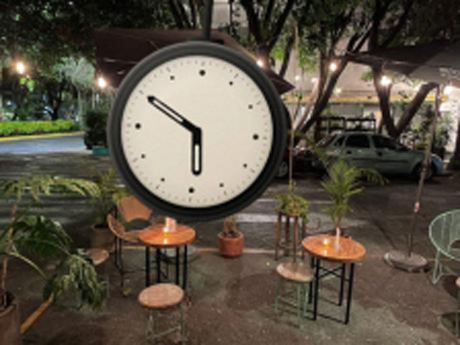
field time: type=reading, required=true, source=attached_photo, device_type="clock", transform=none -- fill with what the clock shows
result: 5:50
